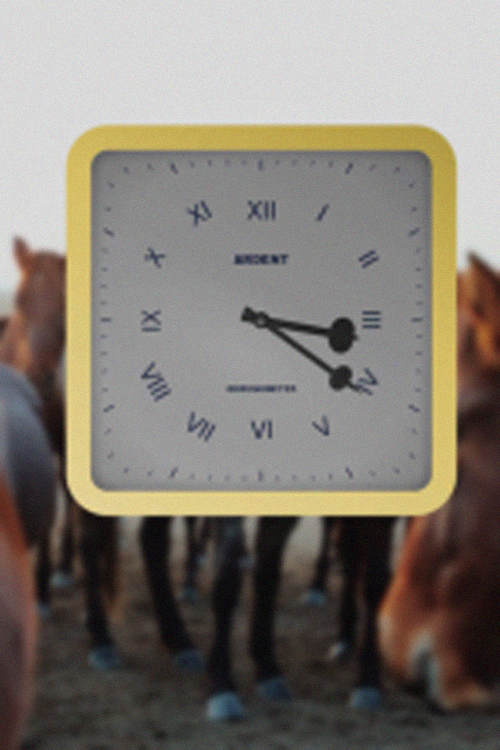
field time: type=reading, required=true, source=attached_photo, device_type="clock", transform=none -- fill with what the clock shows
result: 3:21
